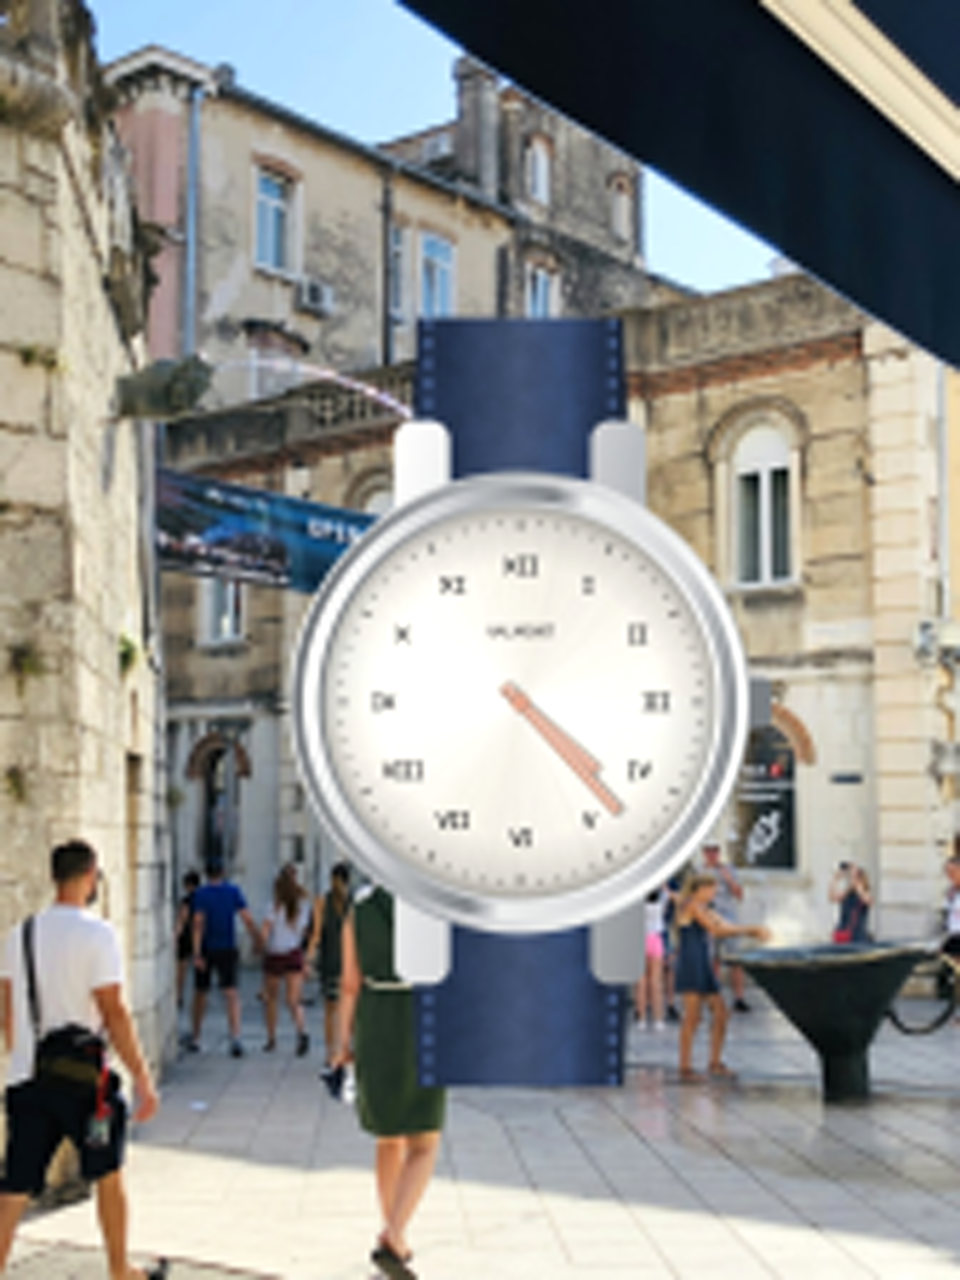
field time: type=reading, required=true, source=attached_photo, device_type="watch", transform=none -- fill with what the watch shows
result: 4:23
